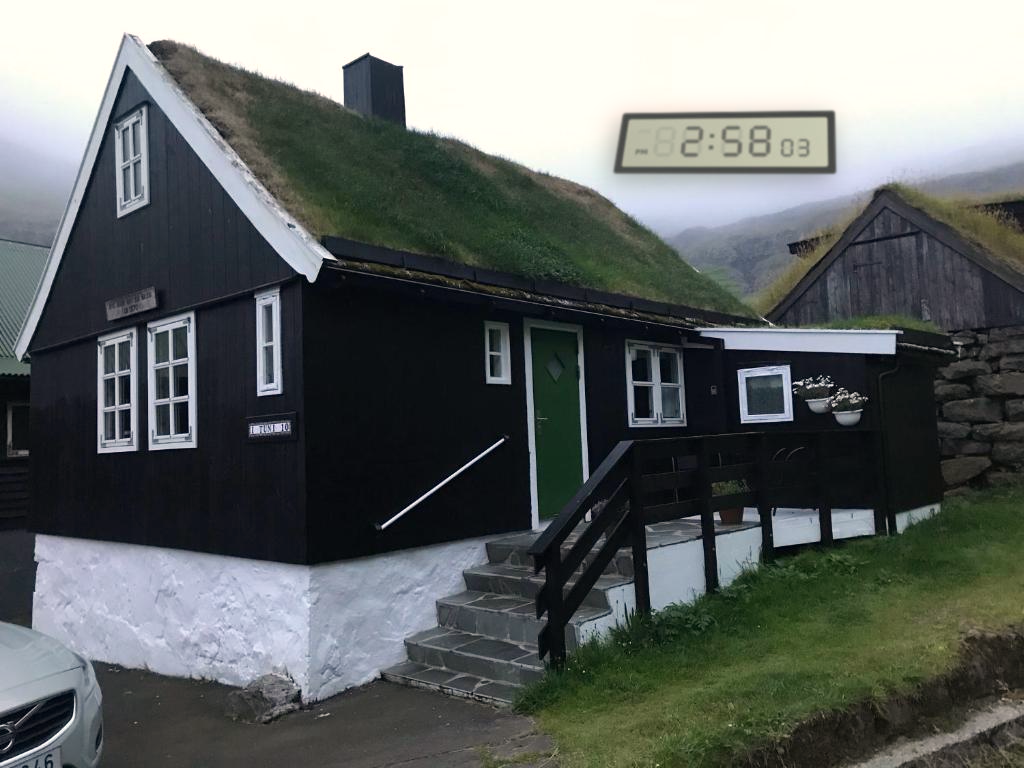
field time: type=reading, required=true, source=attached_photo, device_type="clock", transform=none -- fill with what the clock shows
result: 2:58:03
